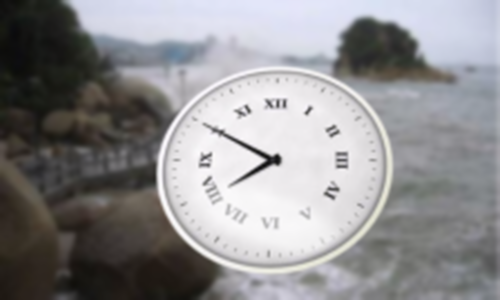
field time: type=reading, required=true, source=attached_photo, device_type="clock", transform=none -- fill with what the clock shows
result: 7:50
